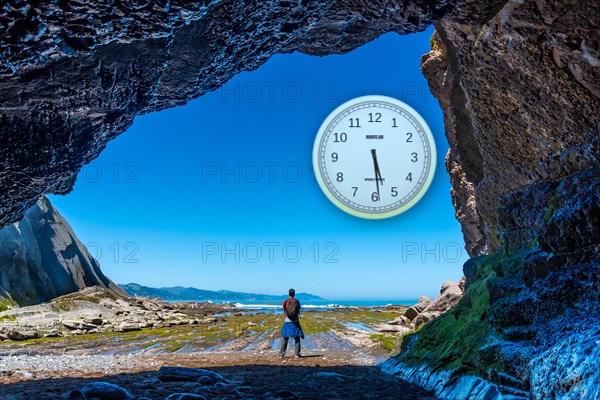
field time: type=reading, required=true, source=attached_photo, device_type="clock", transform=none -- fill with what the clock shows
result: 5:29
